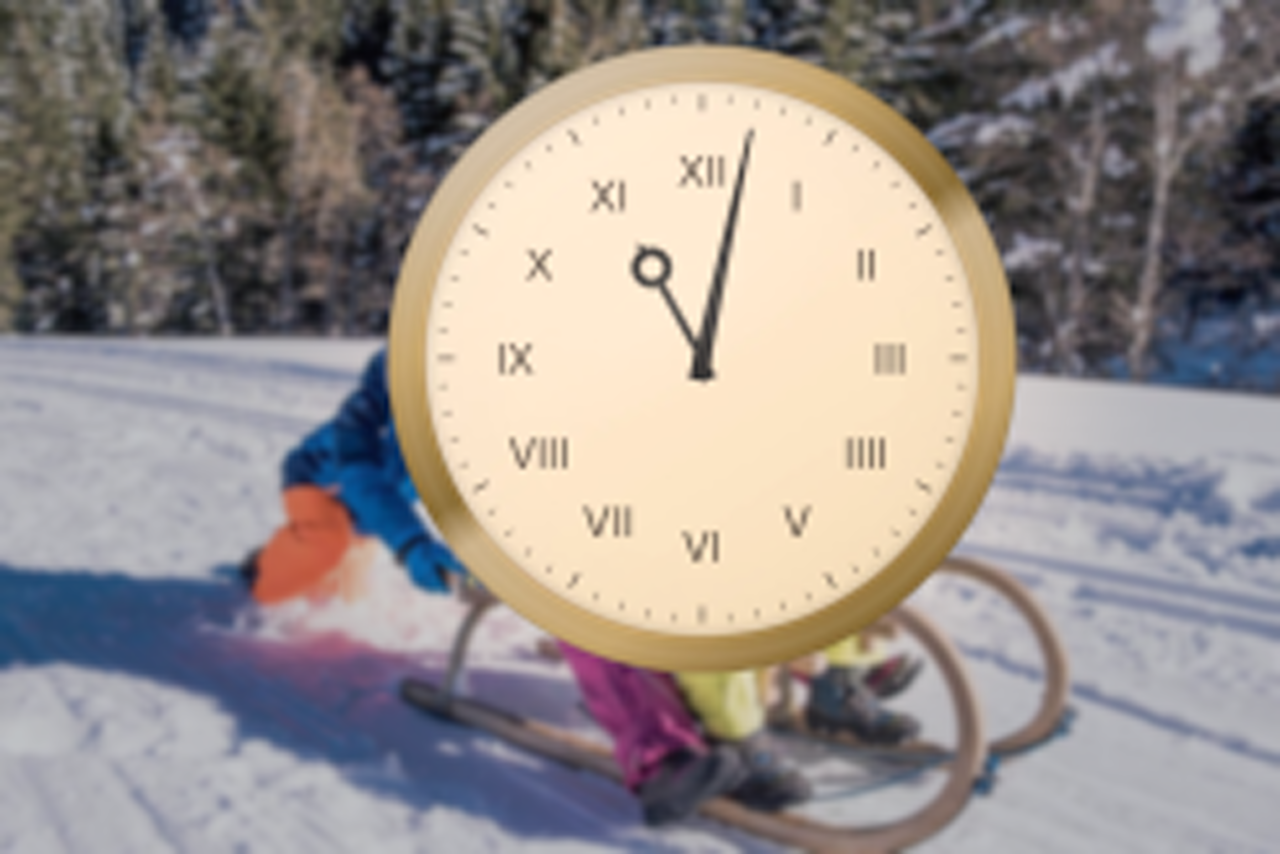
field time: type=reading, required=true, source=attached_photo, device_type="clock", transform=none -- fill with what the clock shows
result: 11:02
